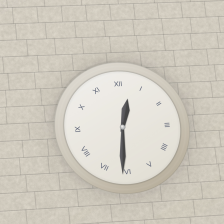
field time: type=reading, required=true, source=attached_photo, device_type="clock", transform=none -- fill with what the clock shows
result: 12:31
